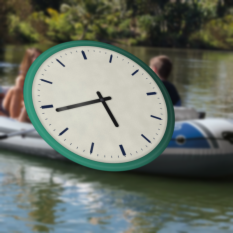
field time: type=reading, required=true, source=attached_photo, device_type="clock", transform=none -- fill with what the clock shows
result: 5:44
